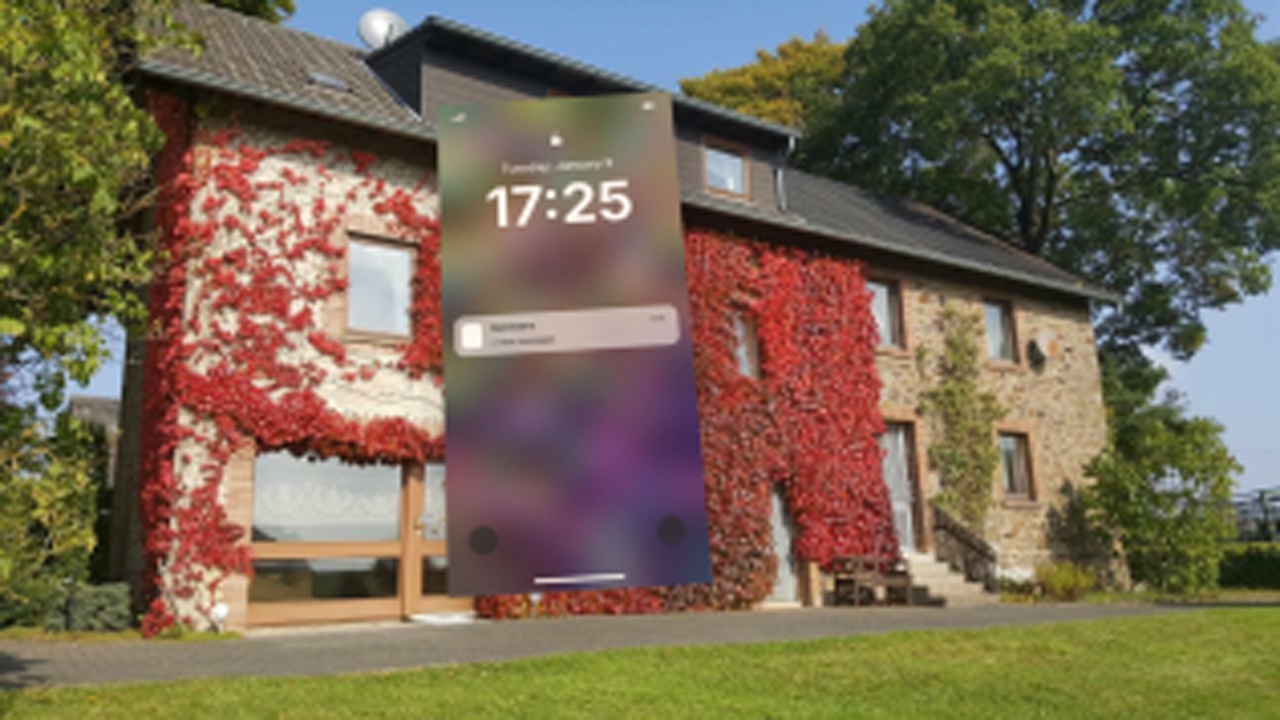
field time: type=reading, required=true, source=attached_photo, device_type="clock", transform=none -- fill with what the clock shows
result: 17:25
